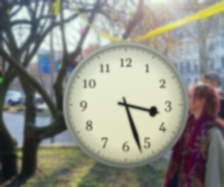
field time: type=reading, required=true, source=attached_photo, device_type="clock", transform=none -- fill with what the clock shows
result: 3:27
